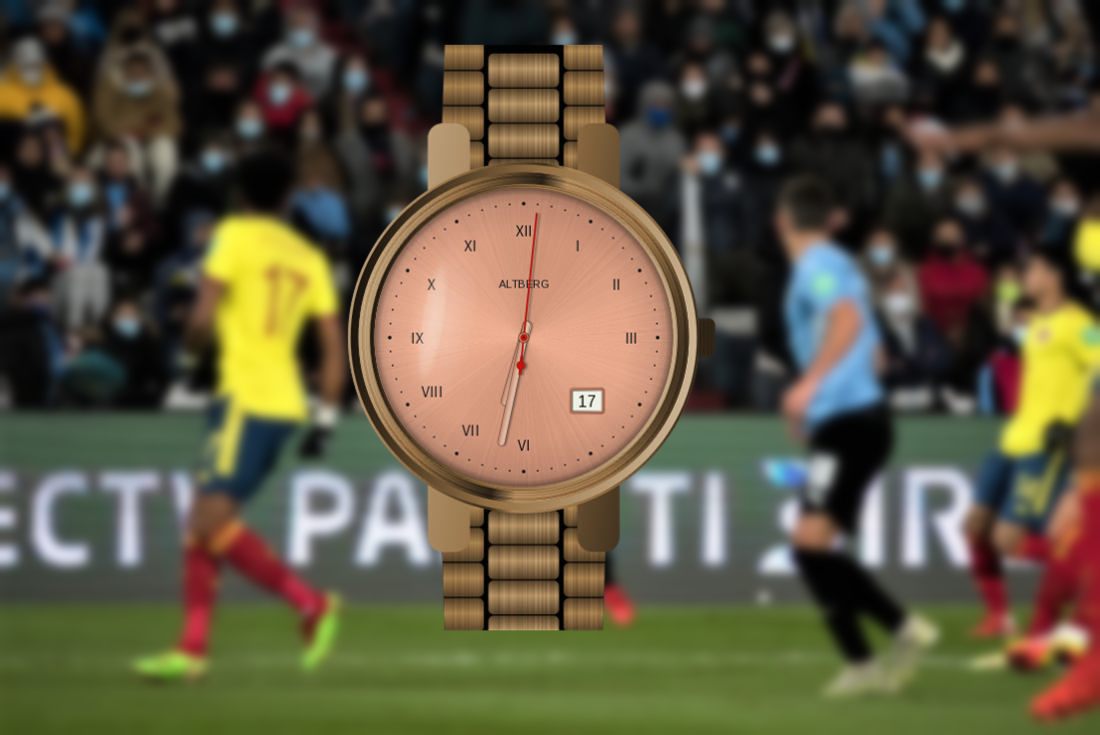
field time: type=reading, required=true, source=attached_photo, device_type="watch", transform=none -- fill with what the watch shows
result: 6:32:01
